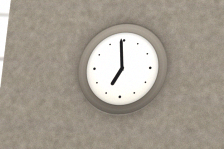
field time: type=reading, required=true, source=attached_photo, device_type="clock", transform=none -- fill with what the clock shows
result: 6:59
